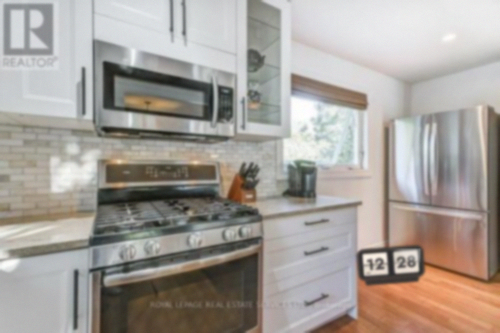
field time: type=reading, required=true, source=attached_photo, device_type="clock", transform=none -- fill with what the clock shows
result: 12:28
